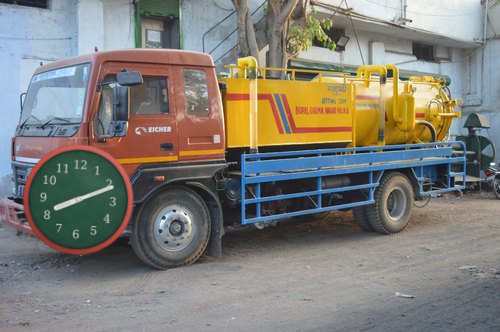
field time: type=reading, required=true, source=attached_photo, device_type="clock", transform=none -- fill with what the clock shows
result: 8:11
